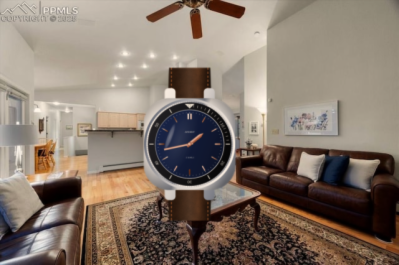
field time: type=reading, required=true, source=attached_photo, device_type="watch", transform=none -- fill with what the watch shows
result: 1:43
